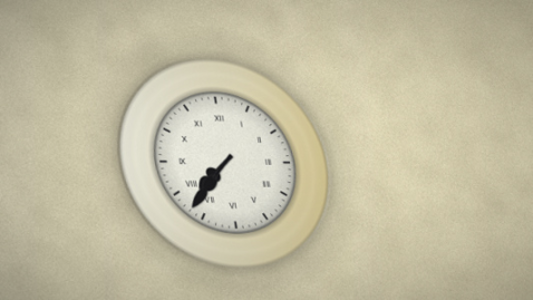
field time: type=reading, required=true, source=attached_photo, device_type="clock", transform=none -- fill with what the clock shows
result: 7:37
